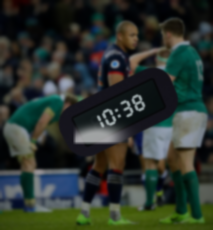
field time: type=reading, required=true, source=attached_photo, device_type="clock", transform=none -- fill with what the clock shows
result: 10:38
